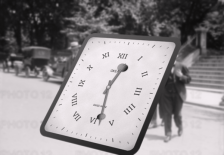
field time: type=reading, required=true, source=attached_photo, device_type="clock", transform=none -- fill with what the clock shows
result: 12:28
